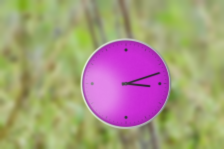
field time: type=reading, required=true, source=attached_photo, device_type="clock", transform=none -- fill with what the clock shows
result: 3:12
